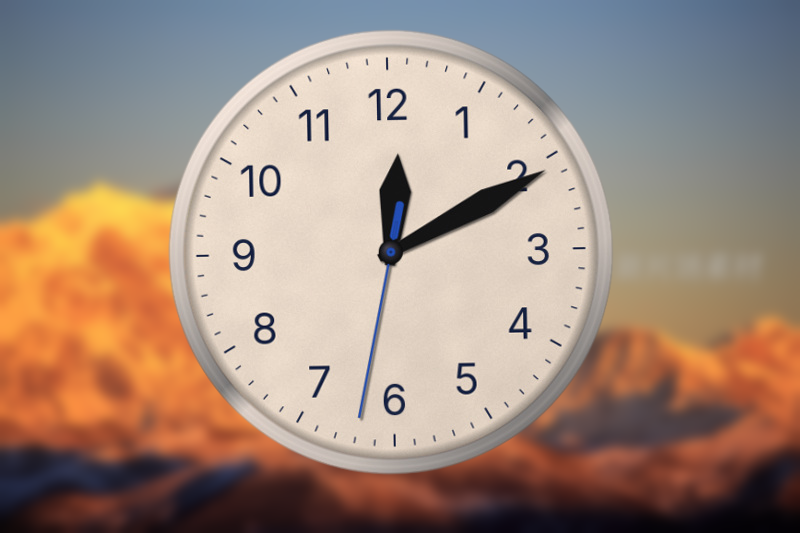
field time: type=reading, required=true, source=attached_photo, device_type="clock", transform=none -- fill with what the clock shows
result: 12:10:32
